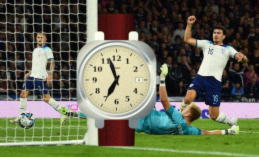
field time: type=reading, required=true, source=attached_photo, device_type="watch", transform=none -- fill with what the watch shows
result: 6:57
